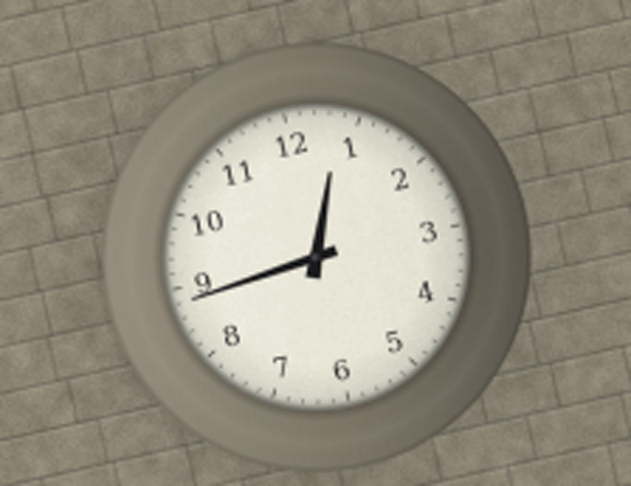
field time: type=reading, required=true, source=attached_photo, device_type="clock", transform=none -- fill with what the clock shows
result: 12:44
